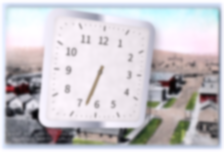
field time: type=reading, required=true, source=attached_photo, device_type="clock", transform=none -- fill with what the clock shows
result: 6:33
